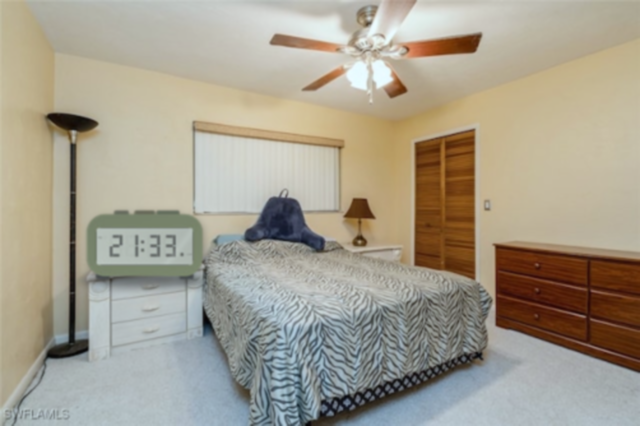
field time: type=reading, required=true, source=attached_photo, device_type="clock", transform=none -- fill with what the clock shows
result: 21:33
